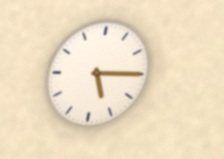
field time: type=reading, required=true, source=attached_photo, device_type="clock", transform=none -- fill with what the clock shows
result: 5:15
